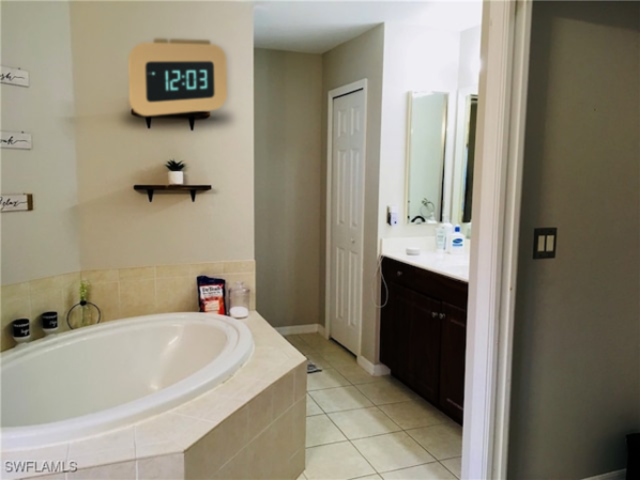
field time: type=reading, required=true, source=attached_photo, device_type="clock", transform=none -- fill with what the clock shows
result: 12:03
